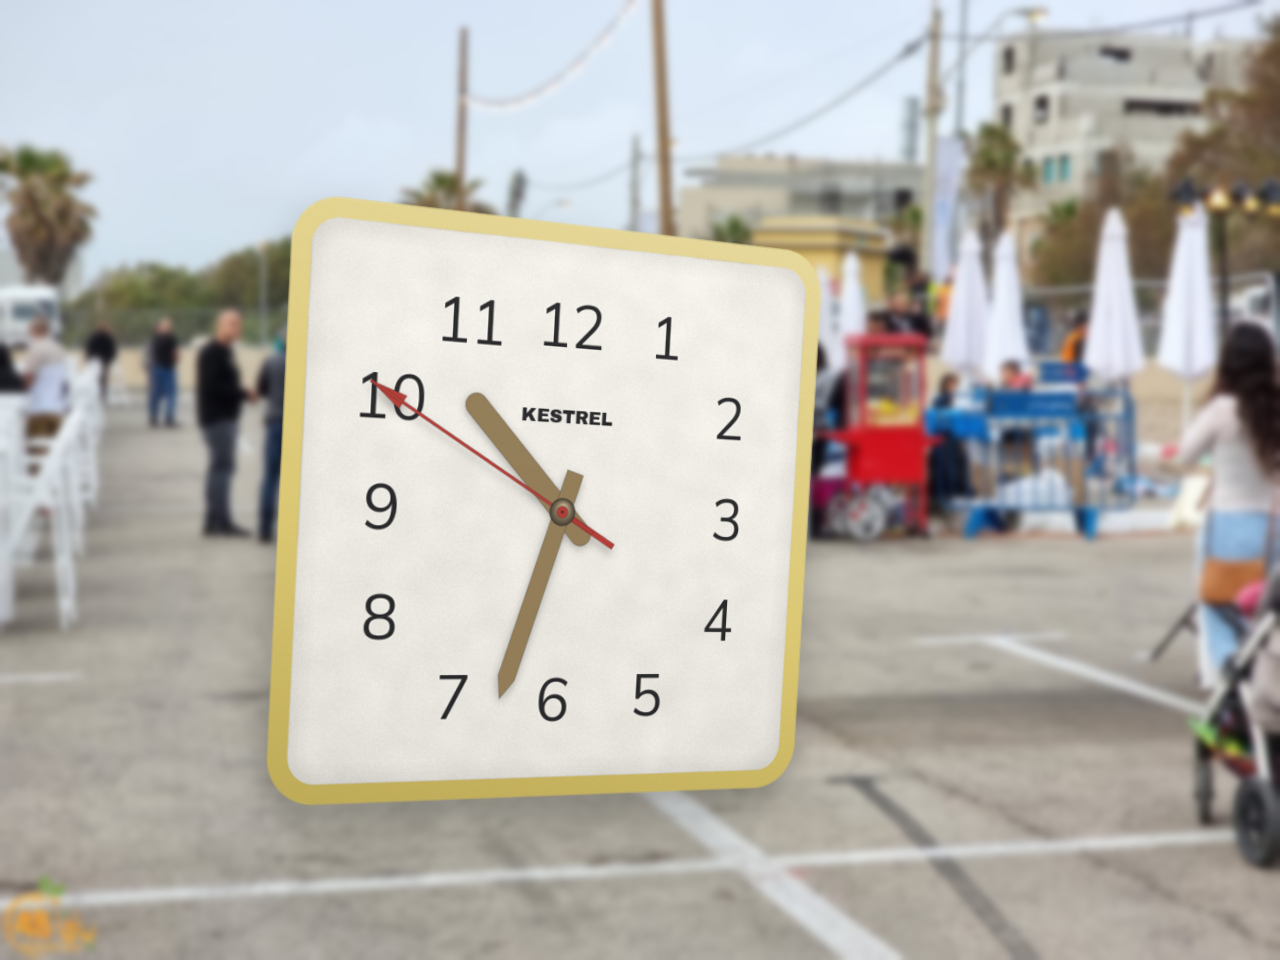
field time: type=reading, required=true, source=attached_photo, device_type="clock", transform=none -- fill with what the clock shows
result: 10:32:50
